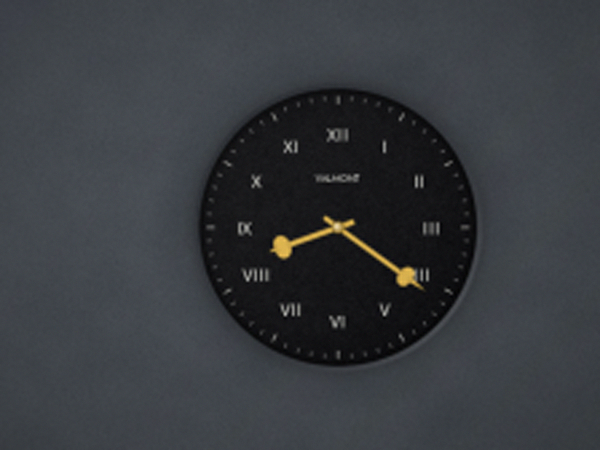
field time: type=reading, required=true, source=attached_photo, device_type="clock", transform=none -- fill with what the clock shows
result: 8:21
